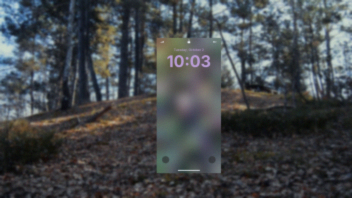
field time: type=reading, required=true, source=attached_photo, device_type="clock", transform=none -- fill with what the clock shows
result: 10:03
